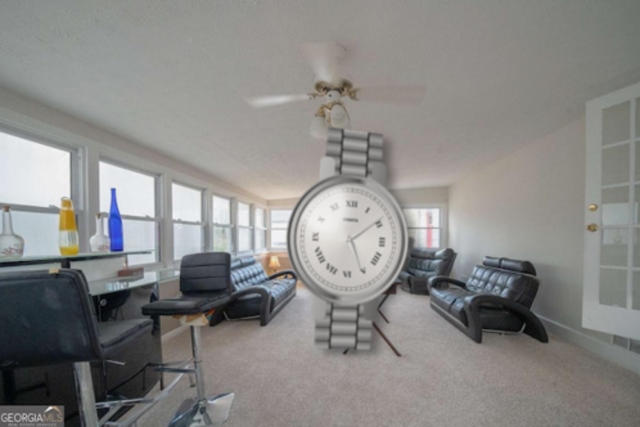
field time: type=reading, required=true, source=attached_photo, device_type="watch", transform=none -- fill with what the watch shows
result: 5:09
